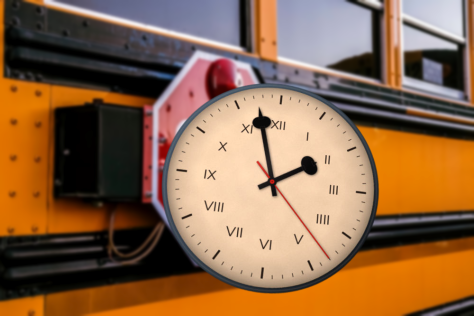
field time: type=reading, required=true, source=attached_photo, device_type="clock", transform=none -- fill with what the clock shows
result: 1:57:23
